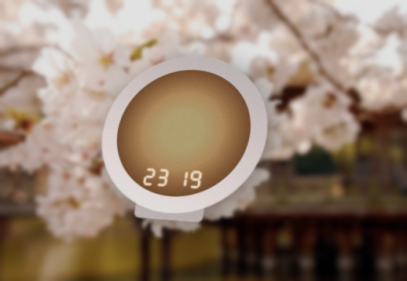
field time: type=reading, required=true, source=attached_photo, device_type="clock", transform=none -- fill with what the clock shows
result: 23:19
